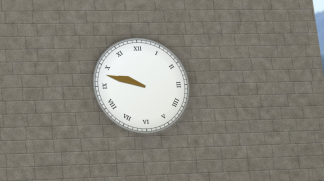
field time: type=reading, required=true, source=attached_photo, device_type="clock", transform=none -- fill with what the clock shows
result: 9:48
